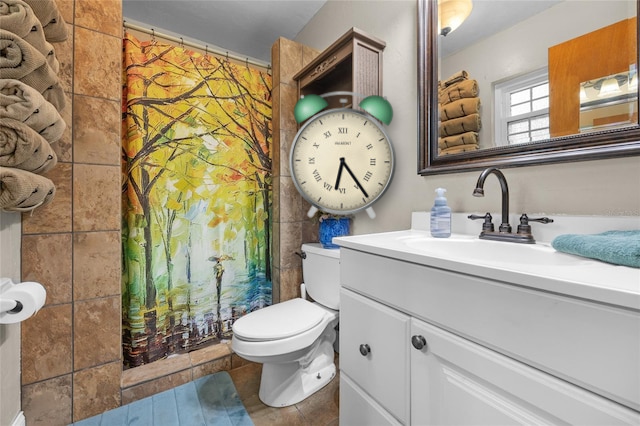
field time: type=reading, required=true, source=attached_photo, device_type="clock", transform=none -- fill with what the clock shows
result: 6:24
